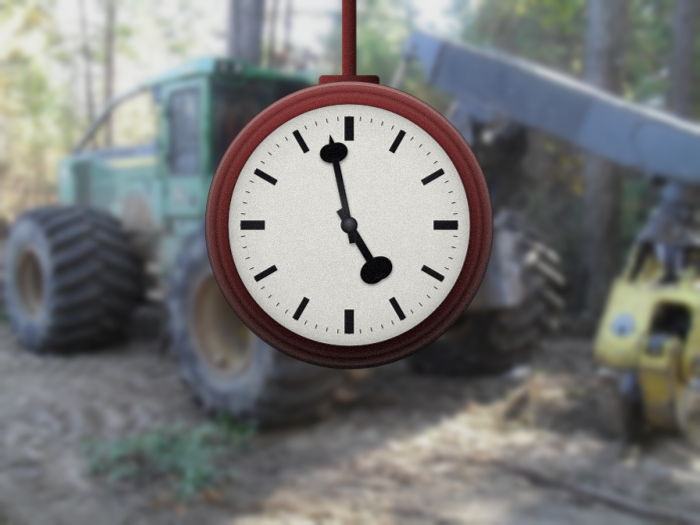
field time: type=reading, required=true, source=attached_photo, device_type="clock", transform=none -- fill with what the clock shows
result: 4:58
